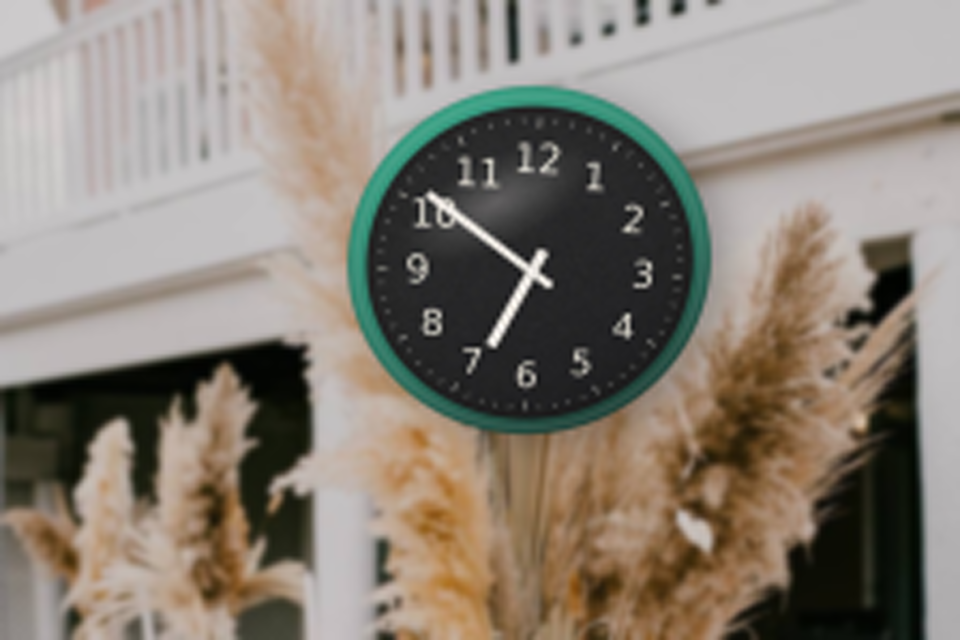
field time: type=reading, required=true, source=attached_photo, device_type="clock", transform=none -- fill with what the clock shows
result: 6:51
